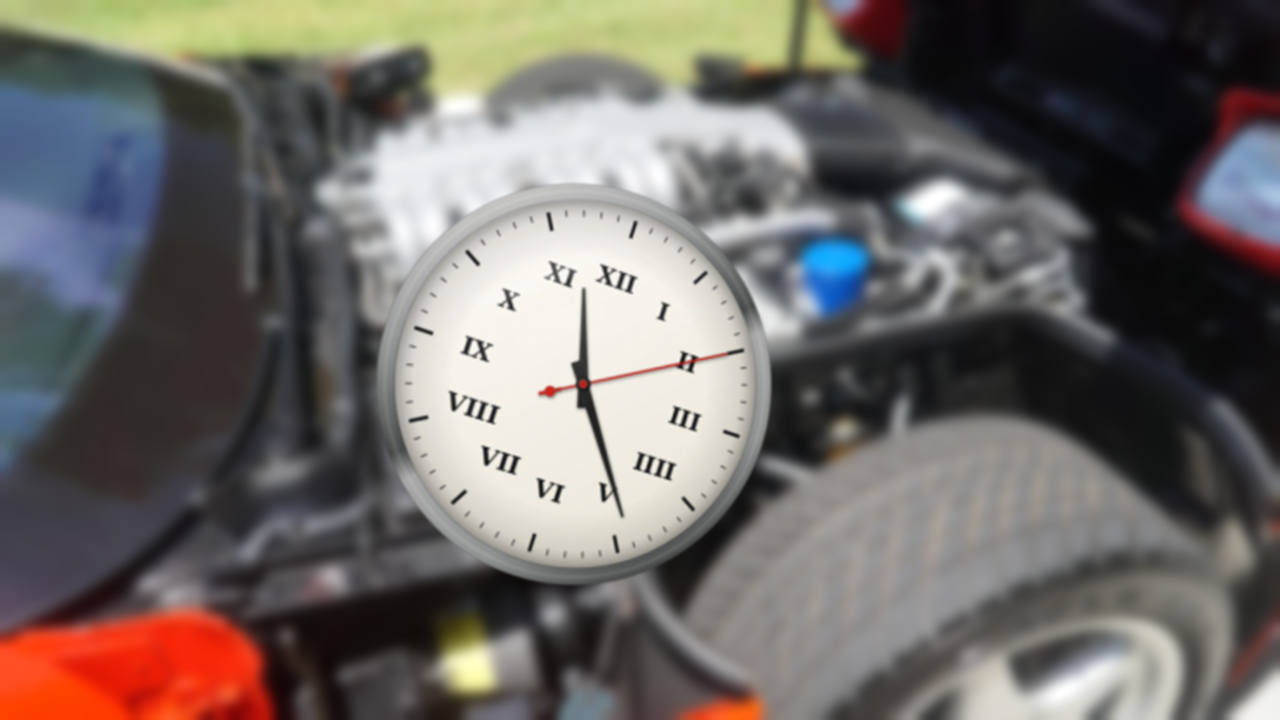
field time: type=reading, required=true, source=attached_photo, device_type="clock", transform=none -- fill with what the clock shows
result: 11:24:10
